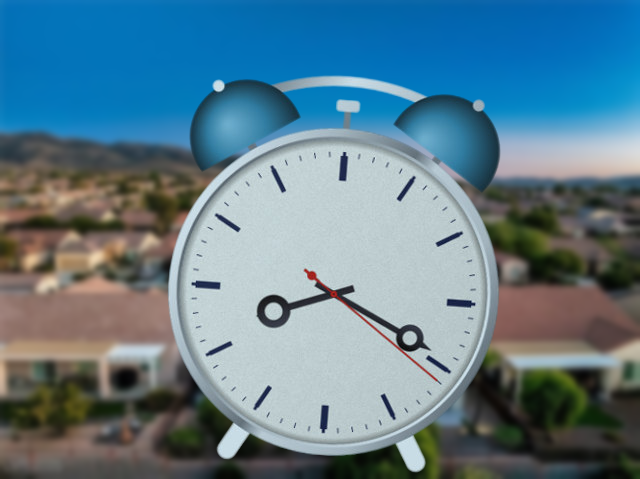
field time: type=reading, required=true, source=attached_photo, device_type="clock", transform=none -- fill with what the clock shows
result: 8:19:21
